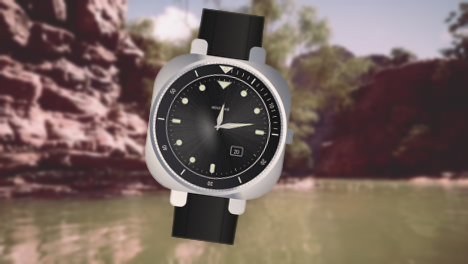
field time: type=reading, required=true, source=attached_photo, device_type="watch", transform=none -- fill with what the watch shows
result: 12:13
